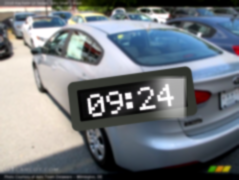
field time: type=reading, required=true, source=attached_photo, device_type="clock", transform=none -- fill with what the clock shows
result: 9:24
